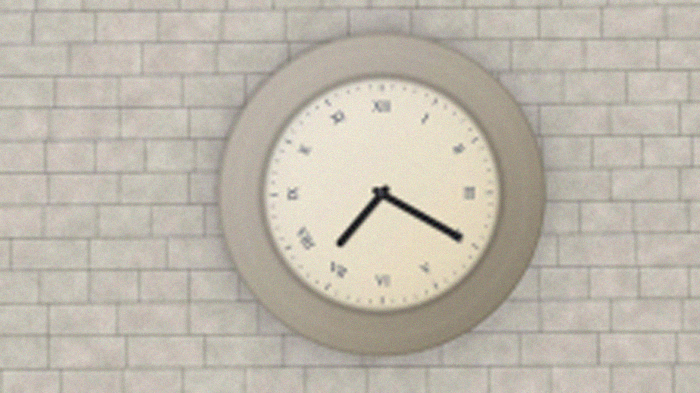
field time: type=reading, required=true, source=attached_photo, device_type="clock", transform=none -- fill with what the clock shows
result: 7:20
